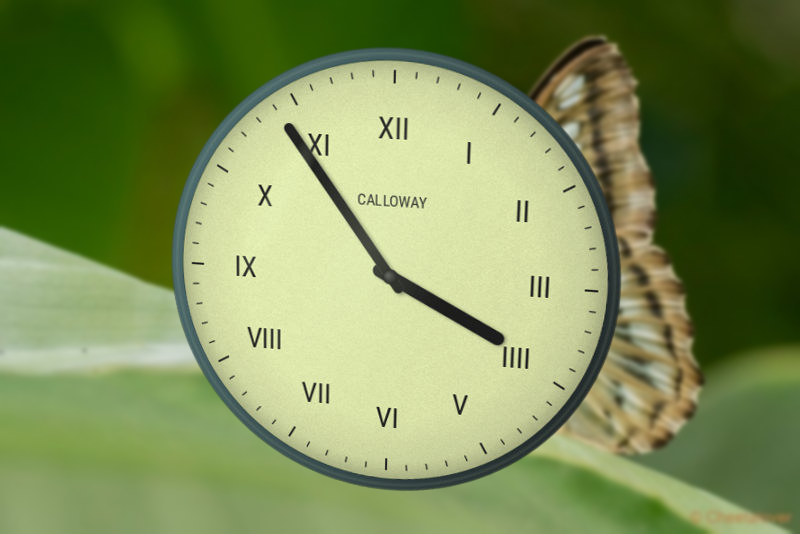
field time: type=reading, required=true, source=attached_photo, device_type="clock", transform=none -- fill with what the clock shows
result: 3:54
